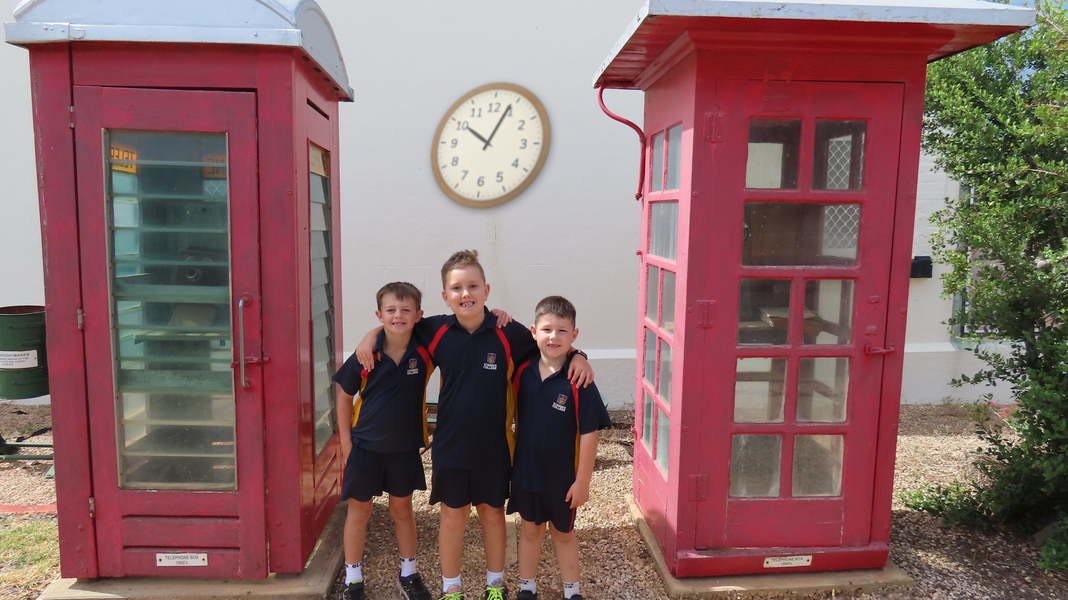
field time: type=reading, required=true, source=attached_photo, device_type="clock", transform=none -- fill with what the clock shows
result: 10:04
